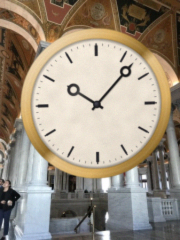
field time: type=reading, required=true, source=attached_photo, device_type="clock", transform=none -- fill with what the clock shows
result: 10:07
